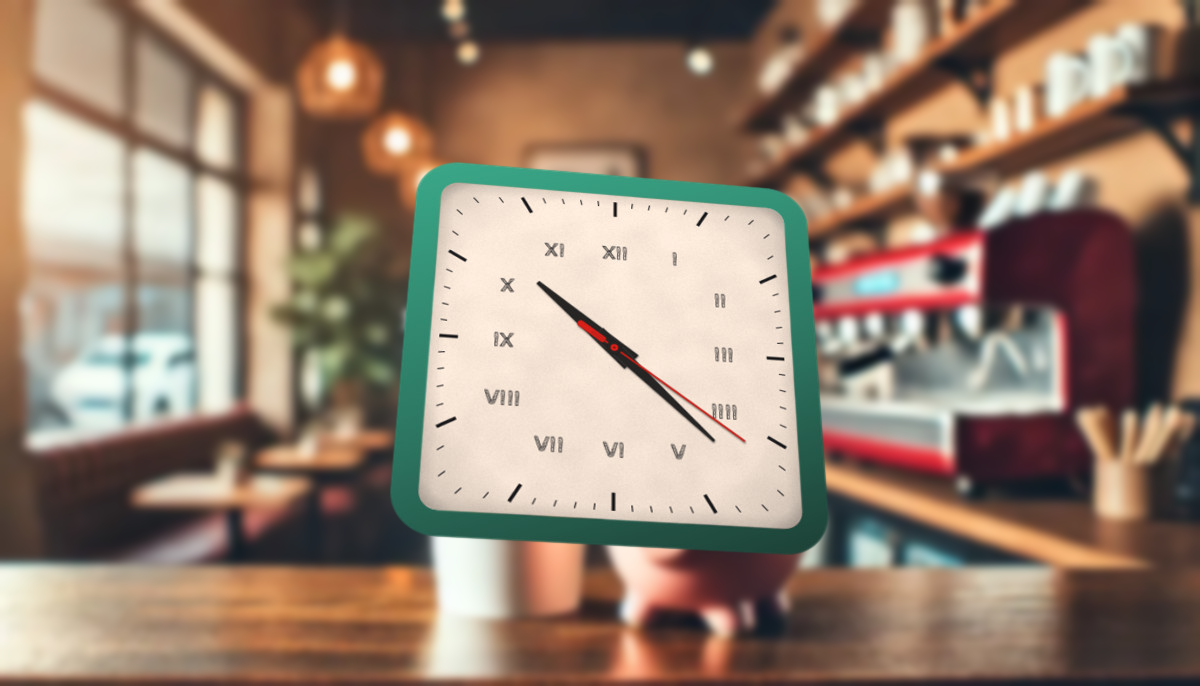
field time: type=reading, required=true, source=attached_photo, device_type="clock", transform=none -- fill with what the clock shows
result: 10:22:21
